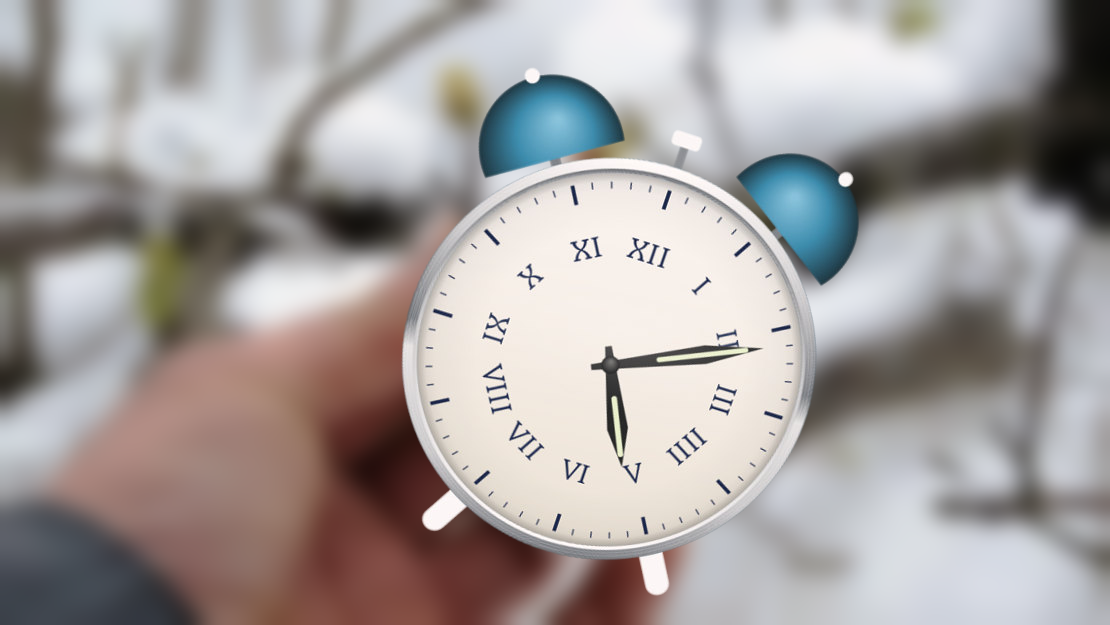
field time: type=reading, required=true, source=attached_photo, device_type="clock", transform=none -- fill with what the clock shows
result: 5:11
